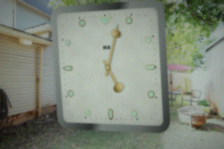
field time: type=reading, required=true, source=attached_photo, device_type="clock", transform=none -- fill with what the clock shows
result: 5:03
